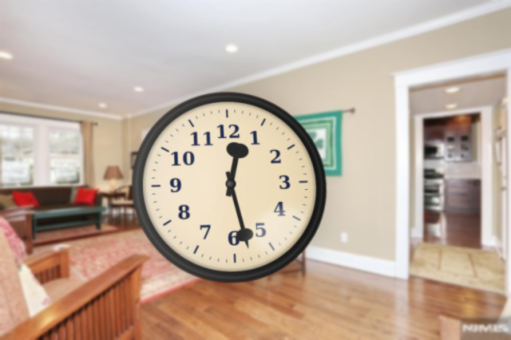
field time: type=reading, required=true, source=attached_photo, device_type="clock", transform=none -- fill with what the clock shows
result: 12:28
